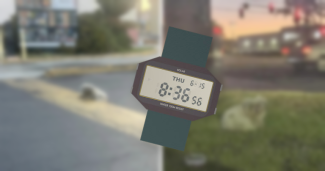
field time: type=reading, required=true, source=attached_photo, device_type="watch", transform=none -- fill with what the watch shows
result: 8:36:56
